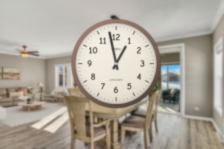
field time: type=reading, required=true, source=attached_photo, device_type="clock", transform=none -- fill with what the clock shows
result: 12:58
